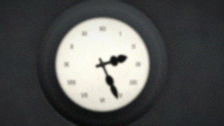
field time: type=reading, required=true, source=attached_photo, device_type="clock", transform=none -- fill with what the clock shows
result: 2:26
